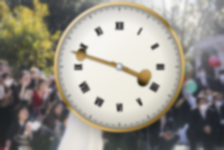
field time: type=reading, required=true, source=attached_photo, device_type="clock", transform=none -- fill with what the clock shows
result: 3:48
